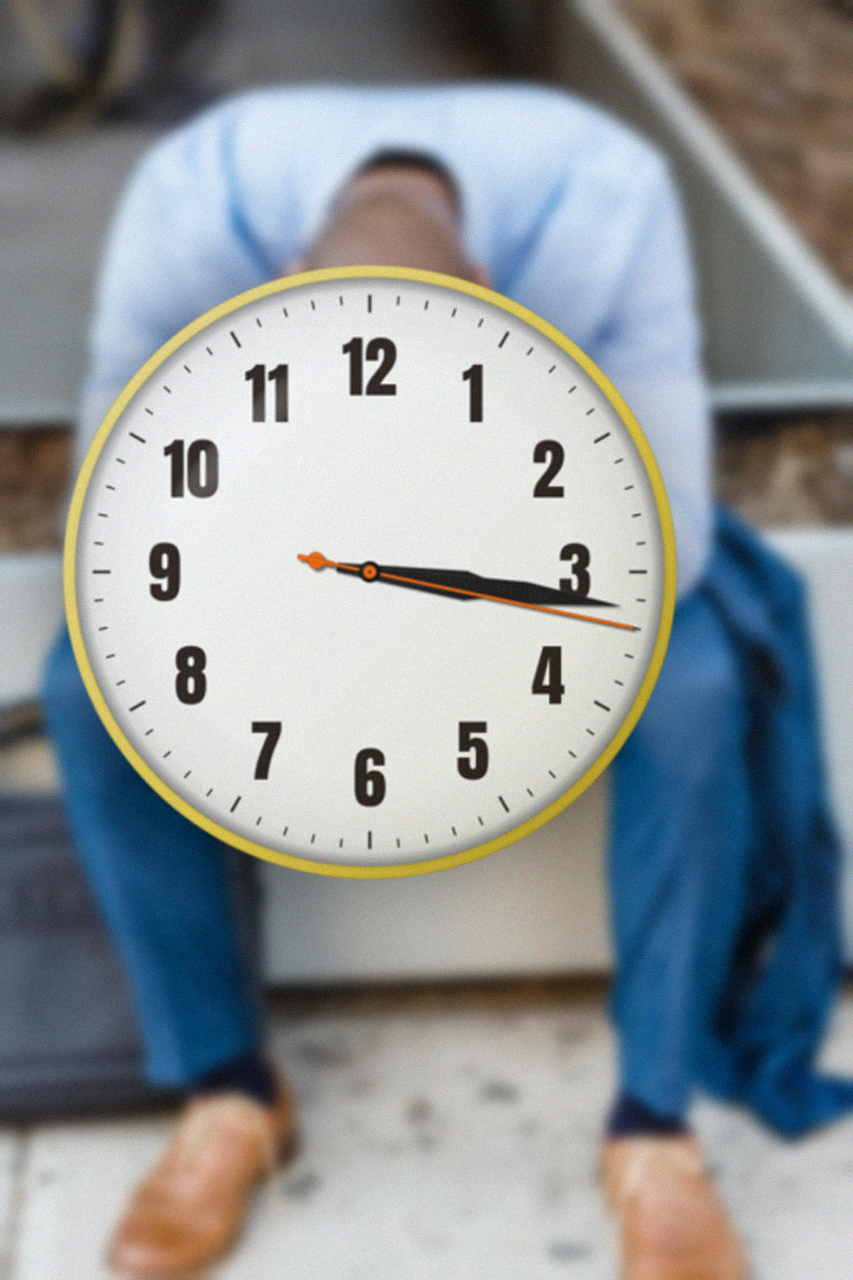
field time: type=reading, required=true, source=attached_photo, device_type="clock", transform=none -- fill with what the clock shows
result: 3:16:17
